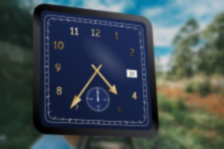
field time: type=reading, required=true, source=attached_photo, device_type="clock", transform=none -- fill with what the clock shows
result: 4:36
